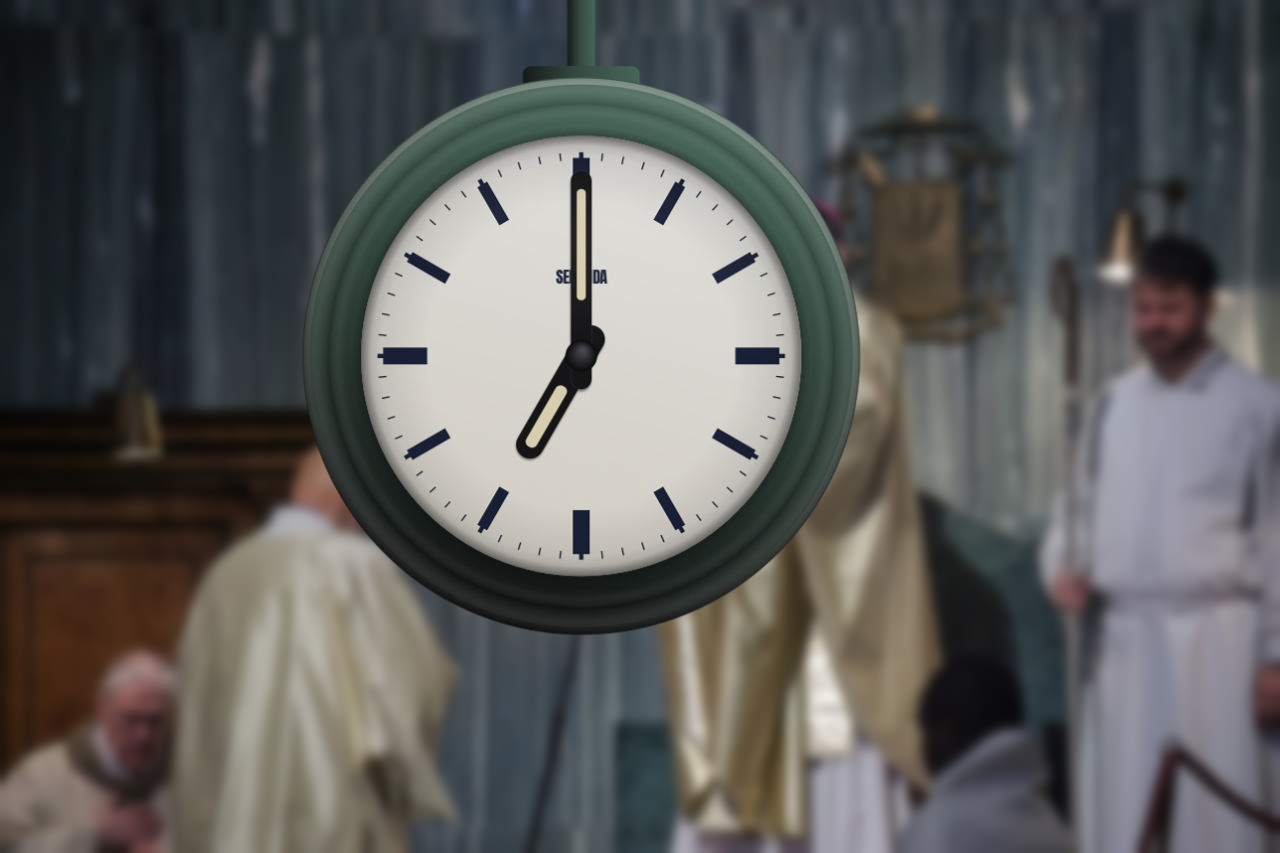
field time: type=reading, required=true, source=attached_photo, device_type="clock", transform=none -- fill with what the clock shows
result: 7:00
